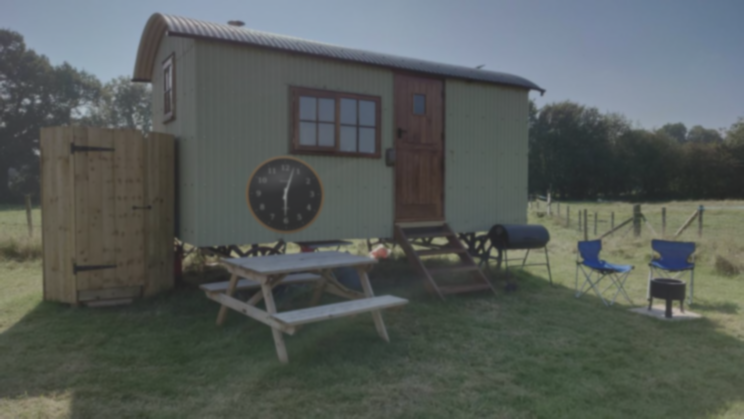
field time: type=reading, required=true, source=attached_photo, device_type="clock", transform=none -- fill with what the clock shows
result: 6:03
